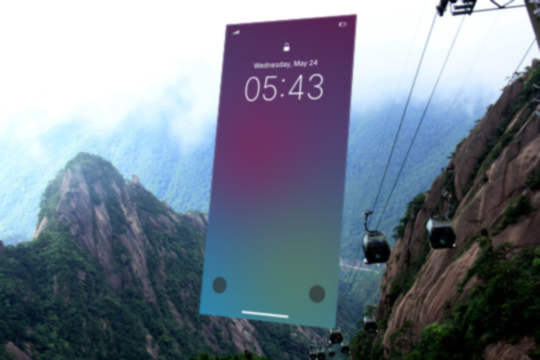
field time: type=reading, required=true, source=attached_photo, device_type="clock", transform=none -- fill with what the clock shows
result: 5:43
